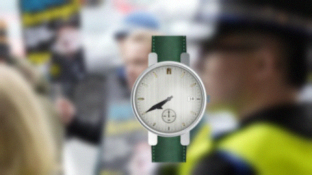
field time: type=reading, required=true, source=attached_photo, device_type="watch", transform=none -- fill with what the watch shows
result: 7:40
